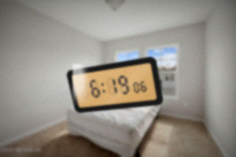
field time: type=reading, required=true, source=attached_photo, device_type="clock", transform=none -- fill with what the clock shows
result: 6:19
